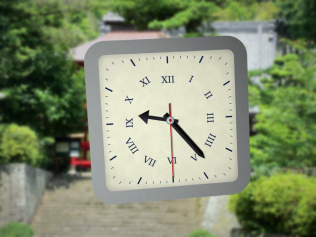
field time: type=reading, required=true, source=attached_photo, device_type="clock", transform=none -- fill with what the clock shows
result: 9:23:30
